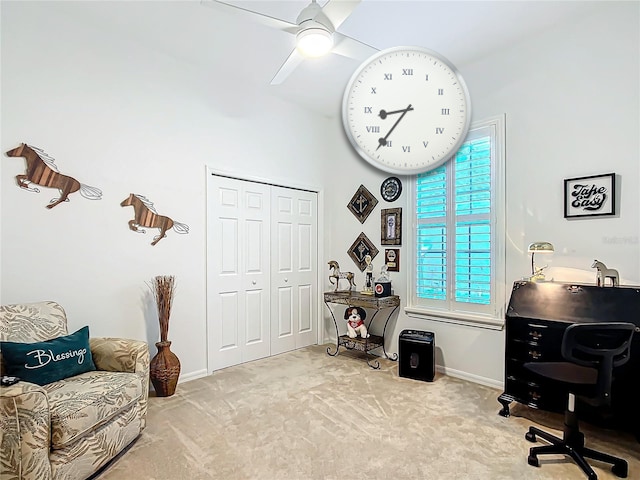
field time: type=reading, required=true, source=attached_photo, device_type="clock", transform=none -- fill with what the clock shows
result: 8:36
